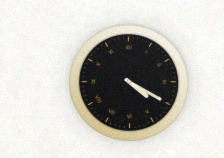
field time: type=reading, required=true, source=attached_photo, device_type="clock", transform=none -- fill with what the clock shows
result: 4:20
